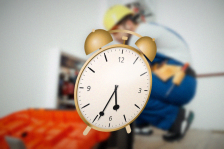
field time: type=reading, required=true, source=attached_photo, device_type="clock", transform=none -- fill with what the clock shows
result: 5:34
